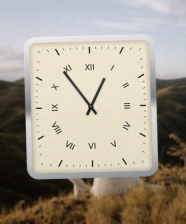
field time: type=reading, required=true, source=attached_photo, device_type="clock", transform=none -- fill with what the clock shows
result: 12:54
